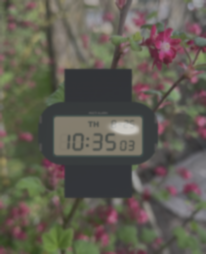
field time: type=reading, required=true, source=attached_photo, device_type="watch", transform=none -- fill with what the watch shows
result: 10:35:03
